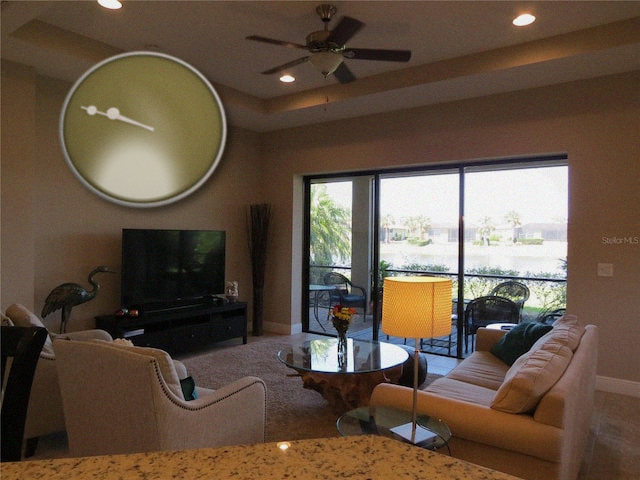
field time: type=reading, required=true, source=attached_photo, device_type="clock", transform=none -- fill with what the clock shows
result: 9:48
